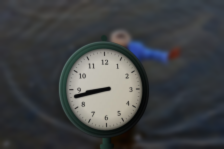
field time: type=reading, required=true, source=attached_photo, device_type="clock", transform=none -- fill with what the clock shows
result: 8:43
